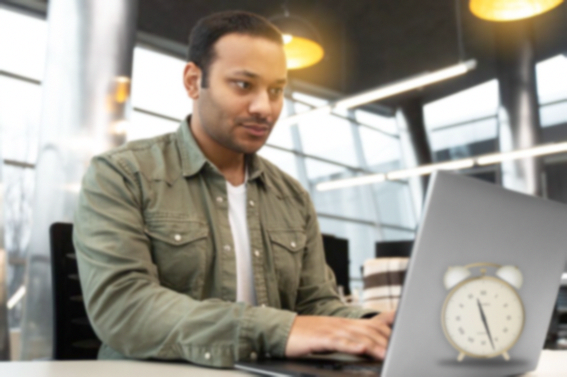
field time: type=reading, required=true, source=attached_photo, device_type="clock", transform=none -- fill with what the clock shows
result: 11:27
